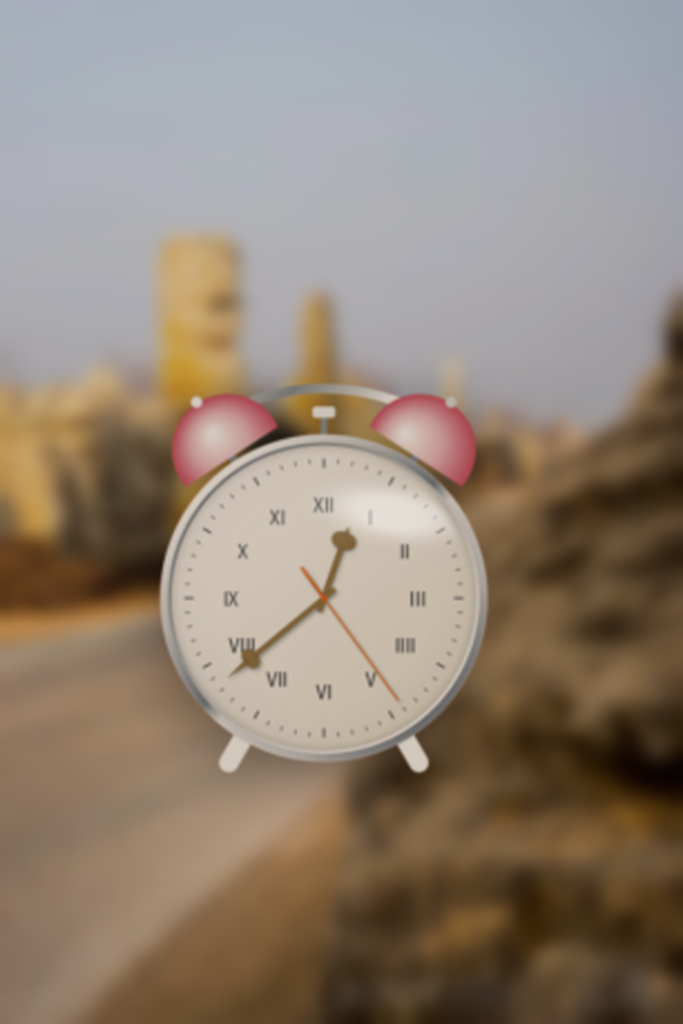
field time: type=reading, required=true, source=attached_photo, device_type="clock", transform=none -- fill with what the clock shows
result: 12:38:24
